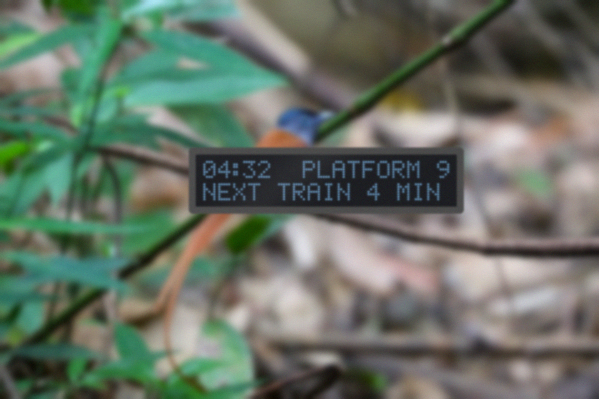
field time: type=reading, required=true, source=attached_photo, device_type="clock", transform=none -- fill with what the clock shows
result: 4:32
